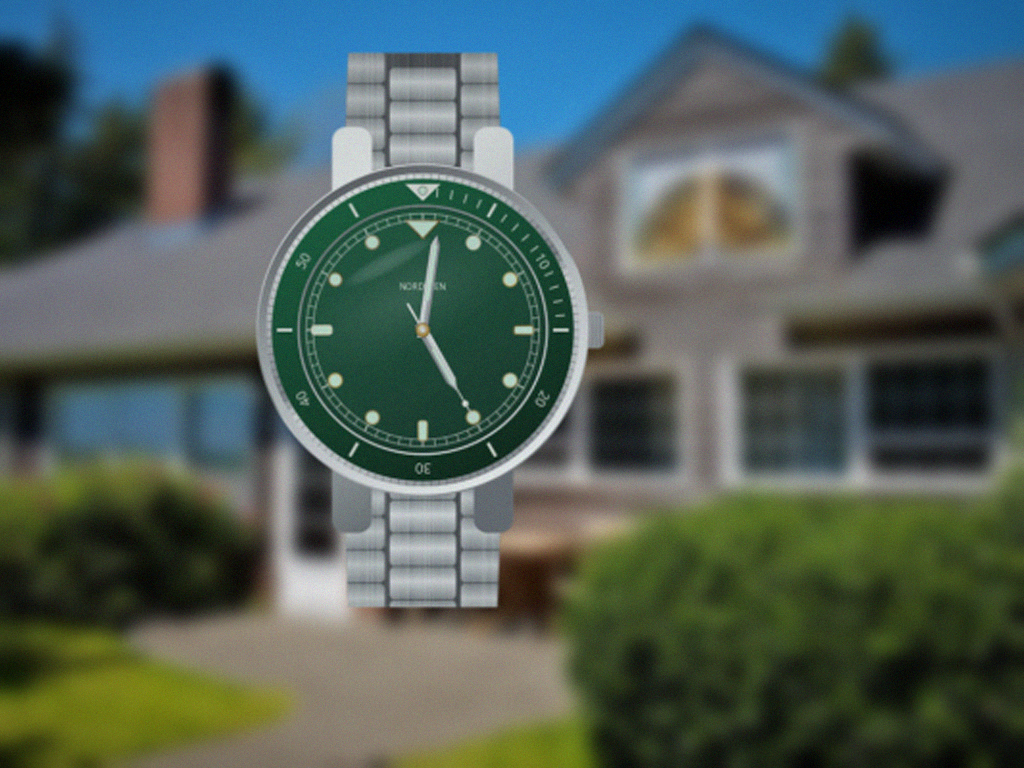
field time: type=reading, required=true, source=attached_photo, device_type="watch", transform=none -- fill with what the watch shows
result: 5:01:25
